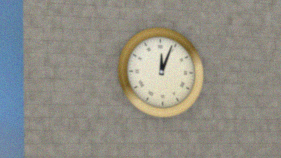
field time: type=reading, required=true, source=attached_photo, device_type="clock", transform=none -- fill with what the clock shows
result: 12:04
